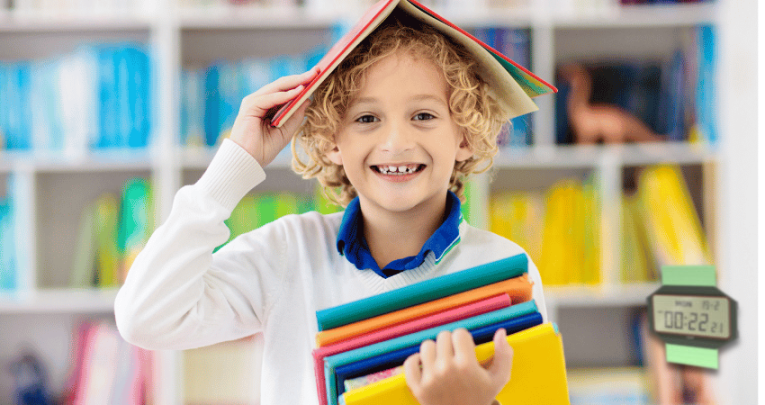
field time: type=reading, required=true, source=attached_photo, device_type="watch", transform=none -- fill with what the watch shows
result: 0:22
